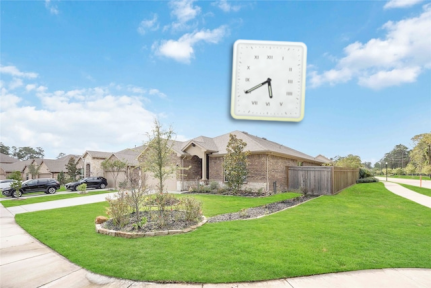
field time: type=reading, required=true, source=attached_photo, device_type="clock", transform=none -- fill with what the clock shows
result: 5:40
